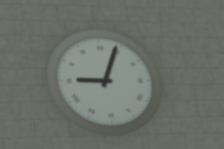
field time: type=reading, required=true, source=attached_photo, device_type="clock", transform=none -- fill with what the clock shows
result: 9:04
